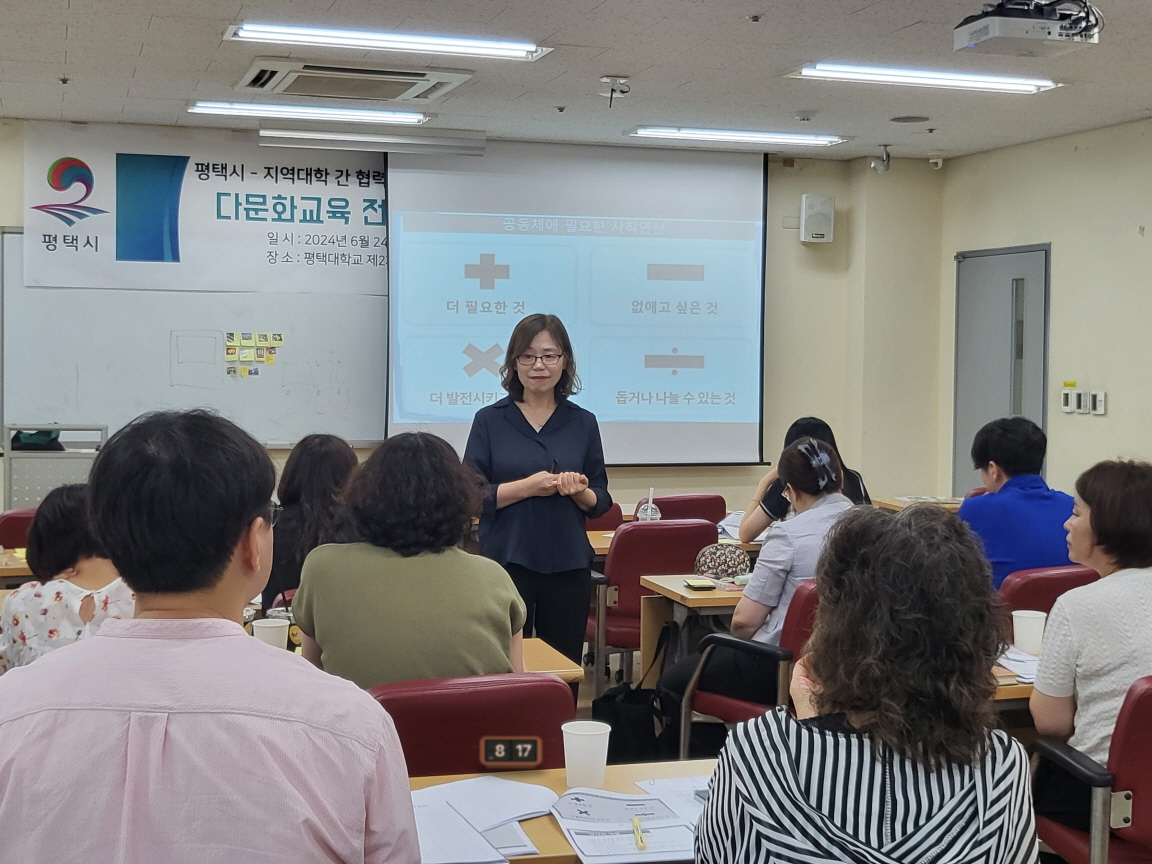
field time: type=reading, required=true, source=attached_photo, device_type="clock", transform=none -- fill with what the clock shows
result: 8:17
